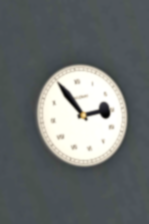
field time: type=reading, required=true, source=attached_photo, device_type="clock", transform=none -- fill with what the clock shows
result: 2:55
